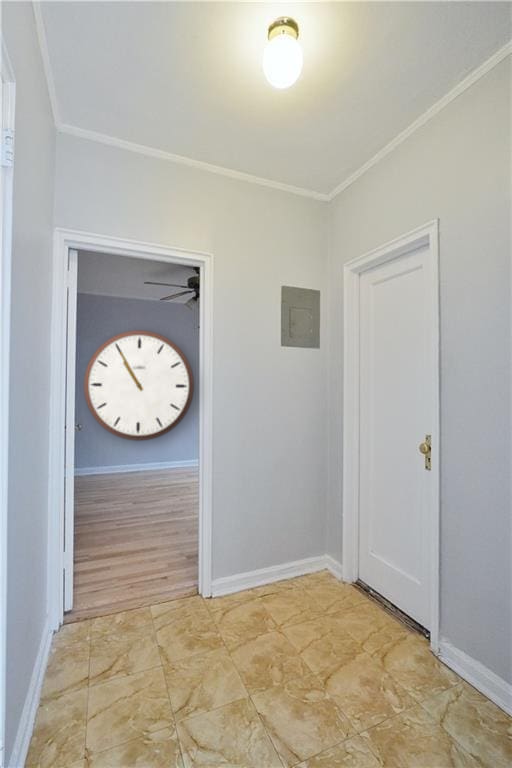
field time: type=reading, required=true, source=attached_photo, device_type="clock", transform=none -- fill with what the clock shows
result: 10:55
